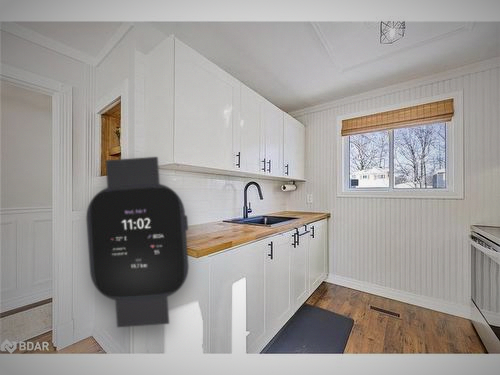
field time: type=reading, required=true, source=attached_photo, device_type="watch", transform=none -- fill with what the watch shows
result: 11:02
